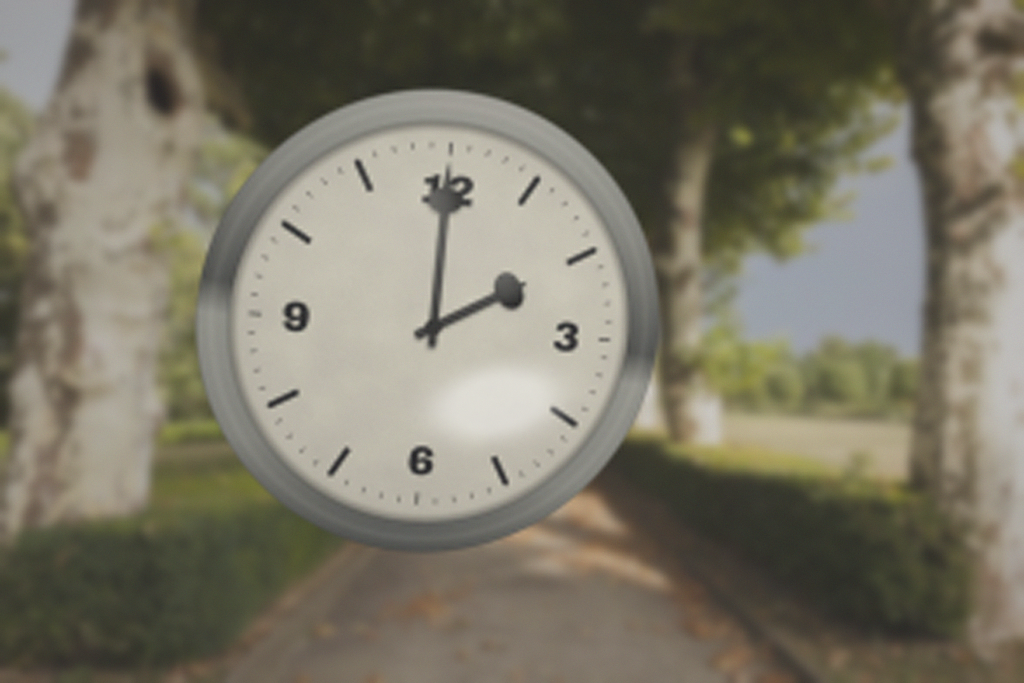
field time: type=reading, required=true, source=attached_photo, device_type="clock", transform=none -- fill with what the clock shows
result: 2:00
